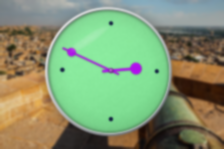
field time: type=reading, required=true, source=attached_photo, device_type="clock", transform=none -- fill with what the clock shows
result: 2:49
